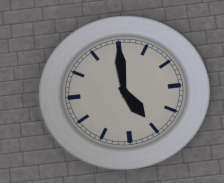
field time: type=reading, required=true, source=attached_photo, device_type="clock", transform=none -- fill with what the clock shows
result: 5:00
